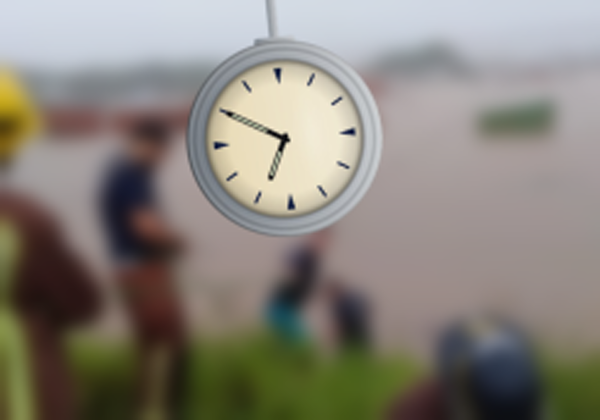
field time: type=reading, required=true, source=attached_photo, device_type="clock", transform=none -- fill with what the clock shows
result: 6:50
